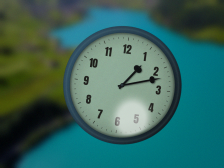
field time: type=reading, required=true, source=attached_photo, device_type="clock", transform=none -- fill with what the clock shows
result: 1:12
